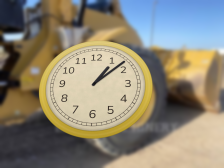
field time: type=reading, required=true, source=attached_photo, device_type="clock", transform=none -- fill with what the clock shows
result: 1:08
